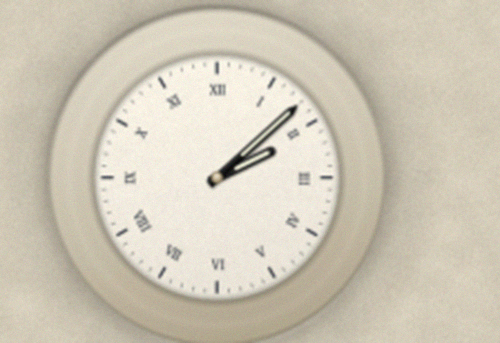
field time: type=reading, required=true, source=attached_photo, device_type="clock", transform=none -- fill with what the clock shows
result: 2:08
